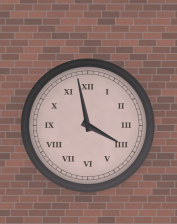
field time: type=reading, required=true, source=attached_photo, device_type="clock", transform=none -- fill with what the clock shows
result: 3:58
